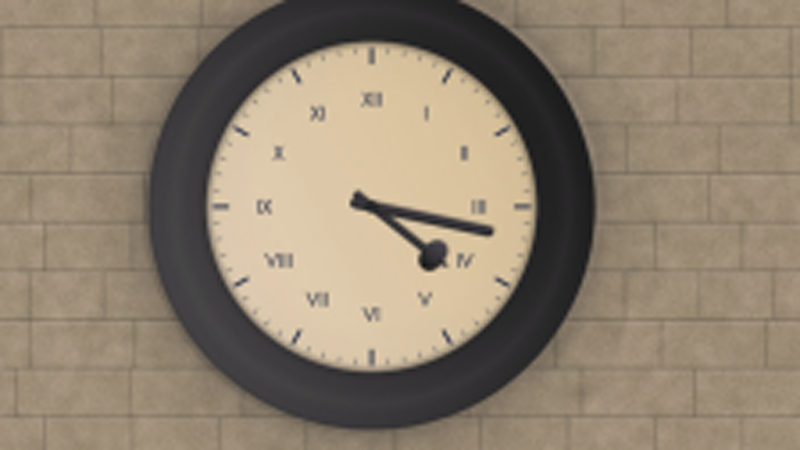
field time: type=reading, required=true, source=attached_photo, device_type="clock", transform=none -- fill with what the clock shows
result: 4:17
